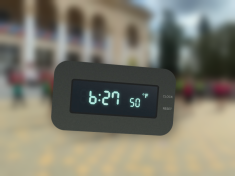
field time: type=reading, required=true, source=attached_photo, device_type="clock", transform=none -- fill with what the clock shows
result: 6:27
